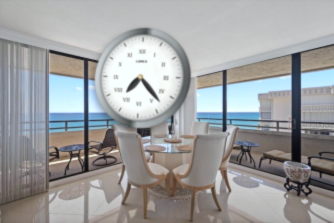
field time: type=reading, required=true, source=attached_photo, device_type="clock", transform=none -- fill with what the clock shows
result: 7:23
